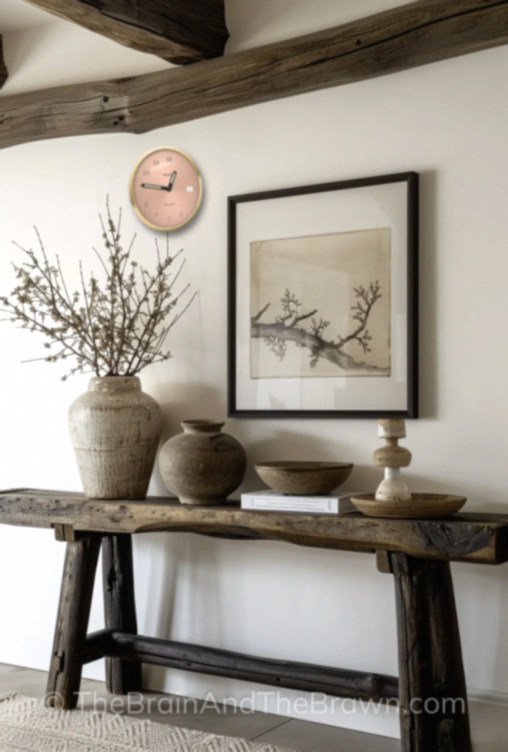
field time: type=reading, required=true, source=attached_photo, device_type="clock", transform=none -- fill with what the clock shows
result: 12:46
